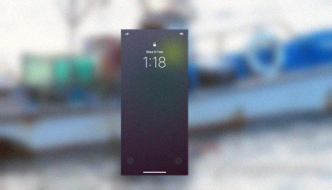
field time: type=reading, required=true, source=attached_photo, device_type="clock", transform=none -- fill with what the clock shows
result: 1:18
